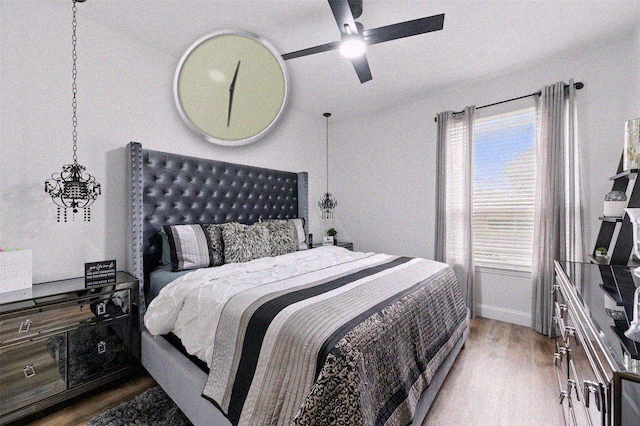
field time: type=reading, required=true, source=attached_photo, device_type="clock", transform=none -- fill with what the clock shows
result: 12:31
